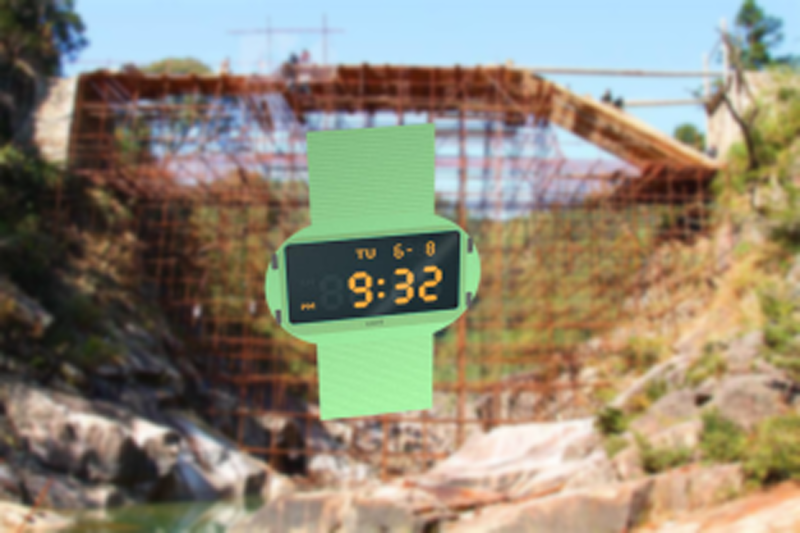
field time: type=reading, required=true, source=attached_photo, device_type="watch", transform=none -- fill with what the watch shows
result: 9:32
